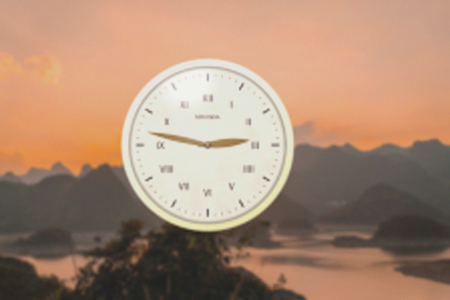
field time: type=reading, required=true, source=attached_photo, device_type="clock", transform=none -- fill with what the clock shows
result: 2:47
